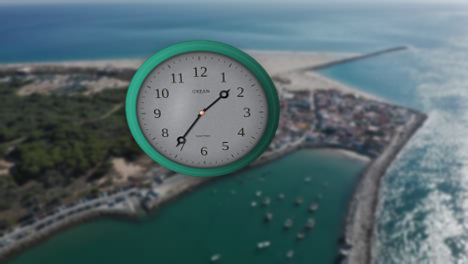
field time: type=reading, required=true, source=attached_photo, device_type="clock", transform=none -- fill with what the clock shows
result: 1:36
